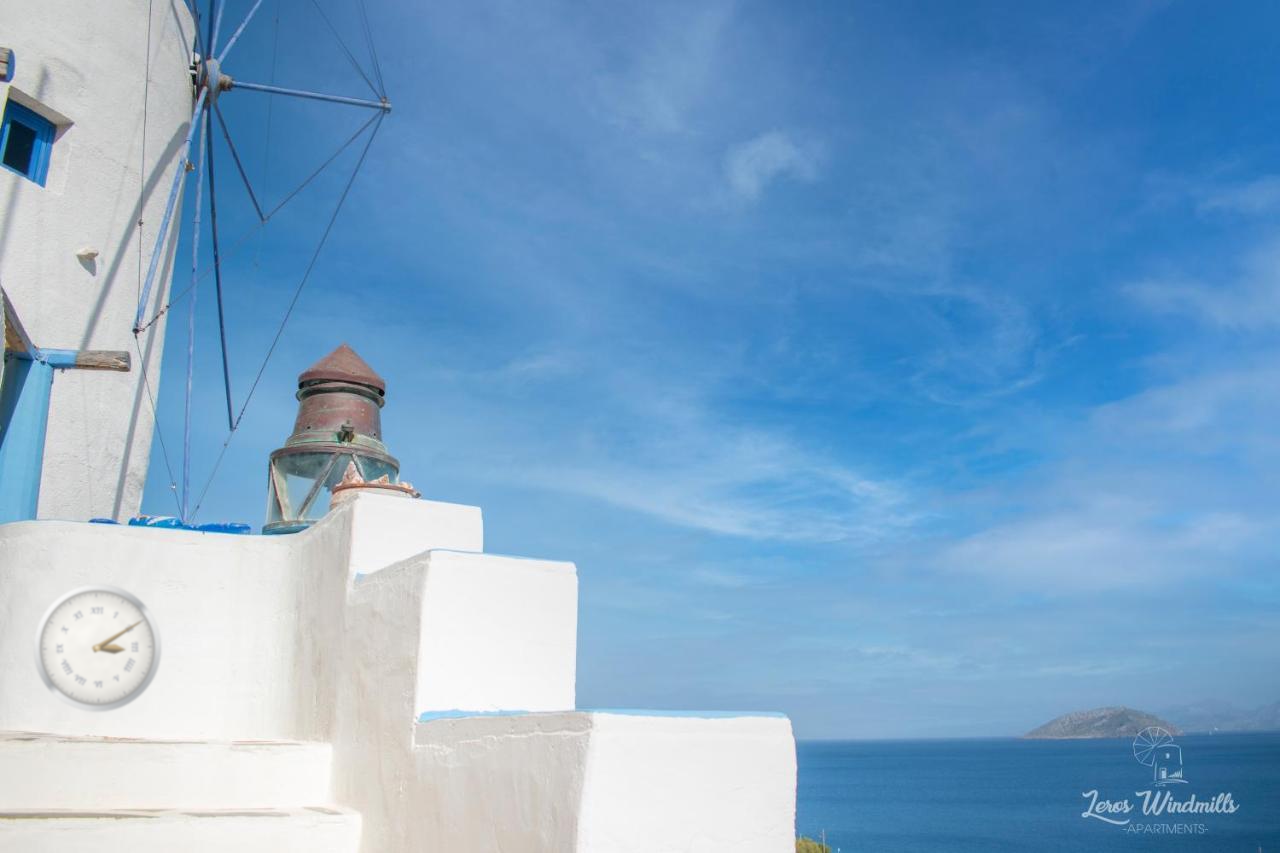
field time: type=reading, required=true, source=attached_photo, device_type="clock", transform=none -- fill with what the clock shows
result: 3:10
